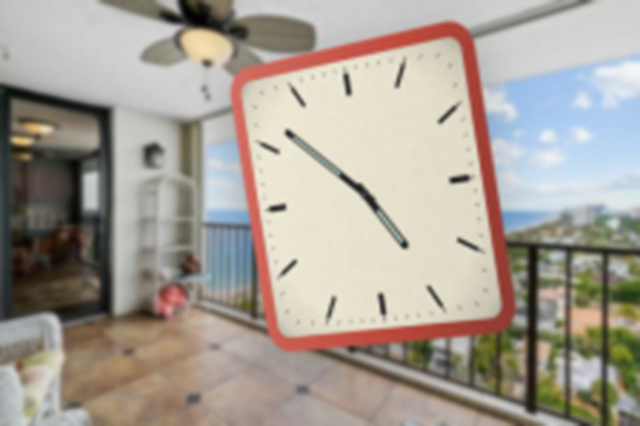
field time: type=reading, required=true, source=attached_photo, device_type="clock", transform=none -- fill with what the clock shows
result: 4:52
